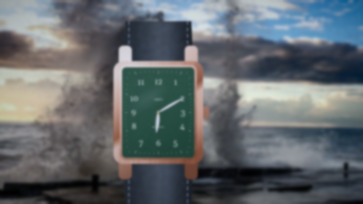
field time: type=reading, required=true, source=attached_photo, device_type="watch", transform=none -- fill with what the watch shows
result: 6:10
